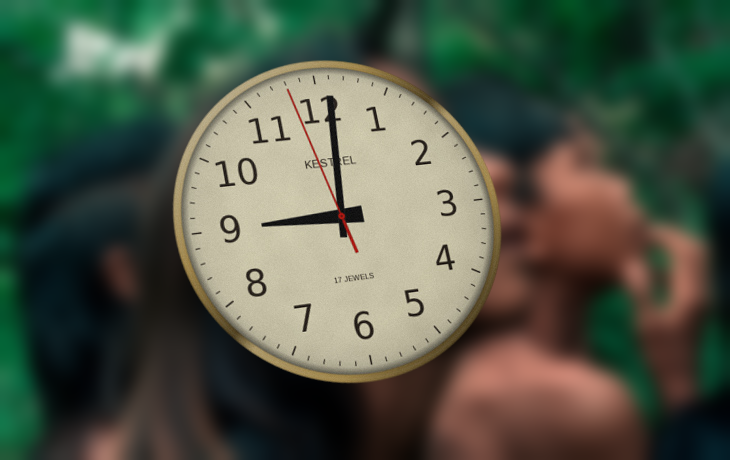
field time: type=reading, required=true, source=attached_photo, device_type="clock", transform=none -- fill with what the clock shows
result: 9:00:58
